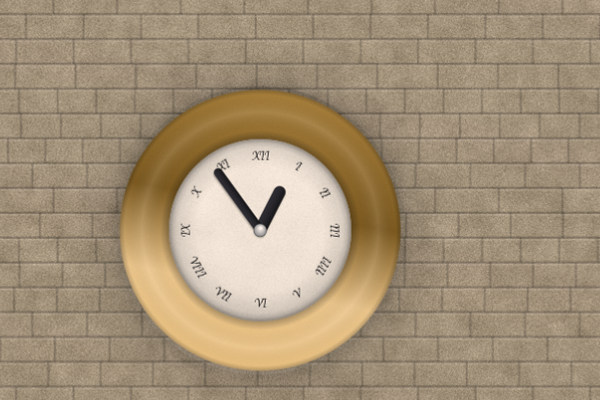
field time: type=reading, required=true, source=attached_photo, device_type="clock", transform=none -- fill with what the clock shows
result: 12:54
